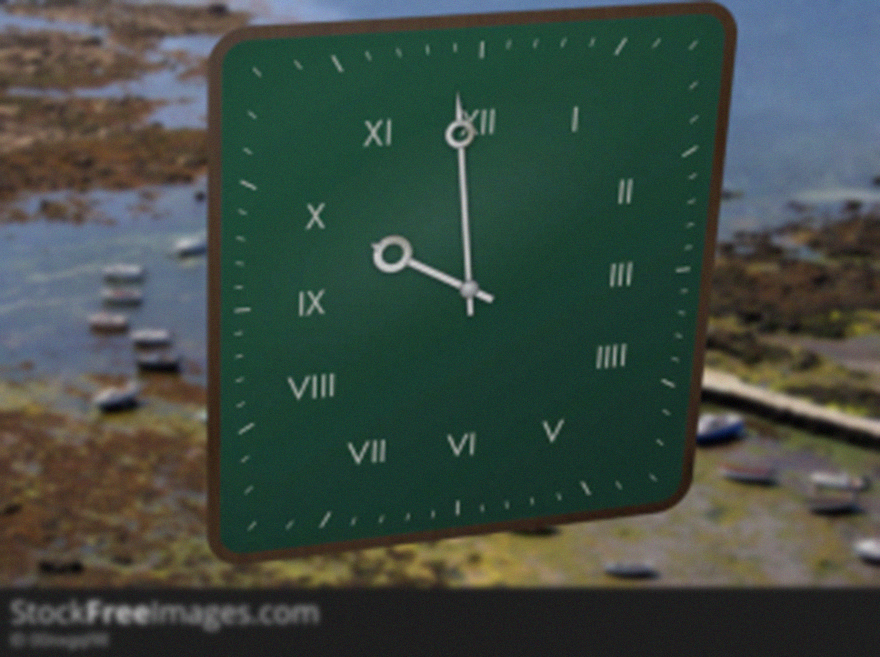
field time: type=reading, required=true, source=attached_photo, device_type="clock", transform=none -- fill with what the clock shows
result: 9:59
